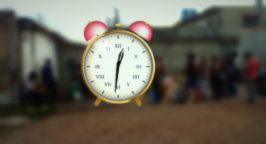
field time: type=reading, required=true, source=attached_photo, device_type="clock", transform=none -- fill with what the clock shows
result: 12:31
